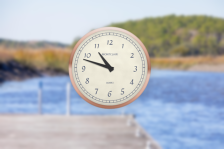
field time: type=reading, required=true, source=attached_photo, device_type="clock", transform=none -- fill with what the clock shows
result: 10:48
